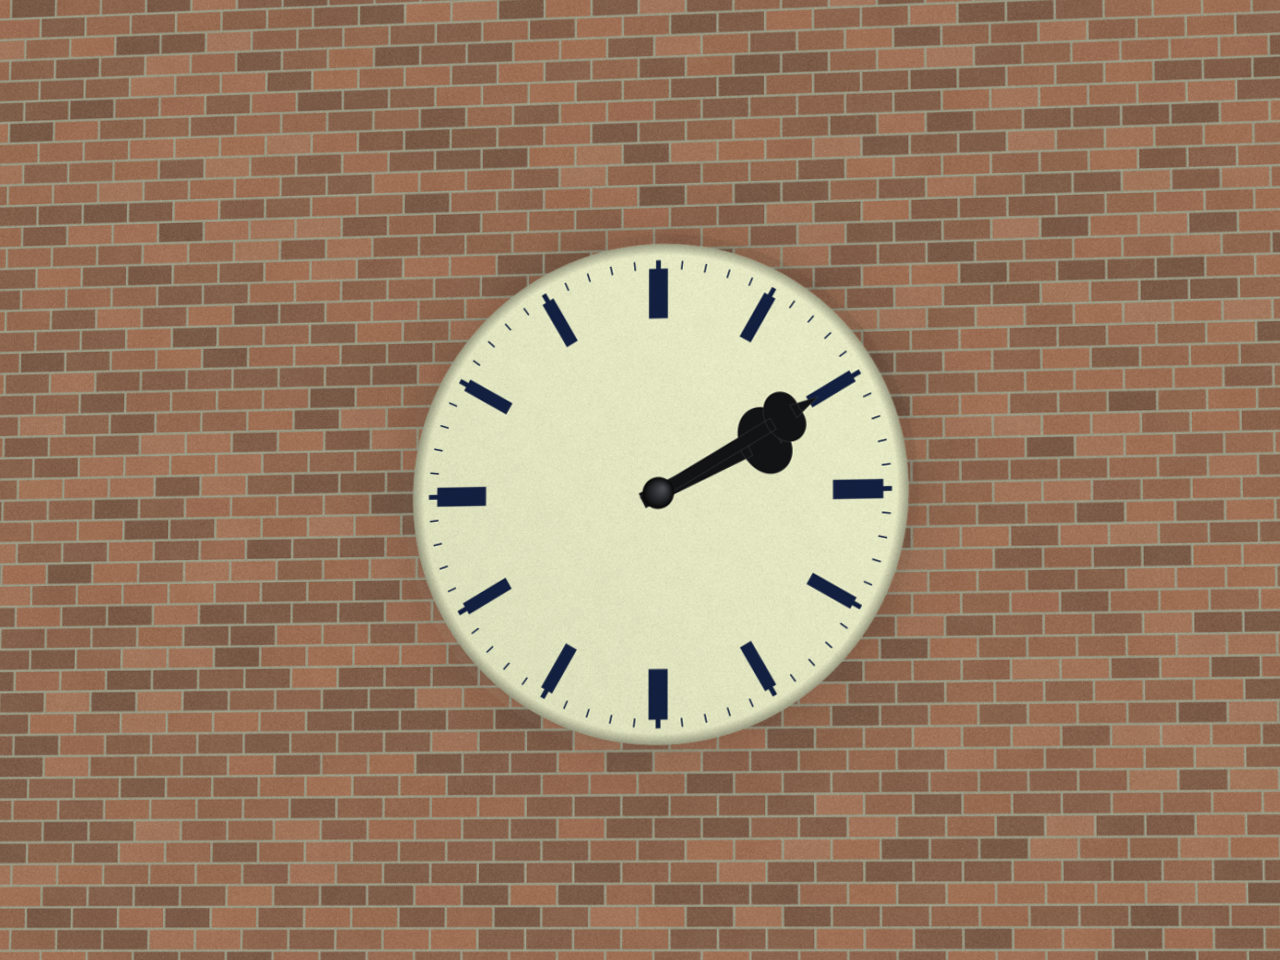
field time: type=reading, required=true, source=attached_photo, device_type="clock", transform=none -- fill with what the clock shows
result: 2:10
